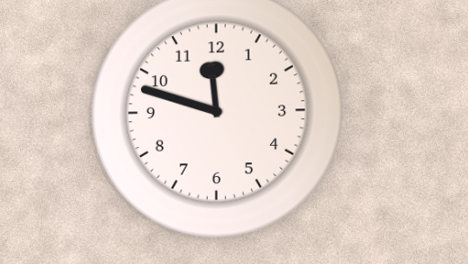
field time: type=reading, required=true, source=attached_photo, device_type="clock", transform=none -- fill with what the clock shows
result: 11:48
